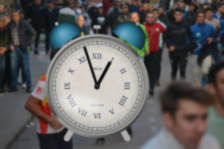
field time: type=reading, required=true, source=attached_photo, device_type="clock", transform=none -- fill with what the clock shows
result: 12:57
